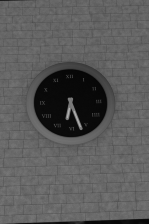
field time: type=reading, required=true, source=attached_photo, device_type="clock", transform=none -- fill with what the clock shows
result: 6:27
